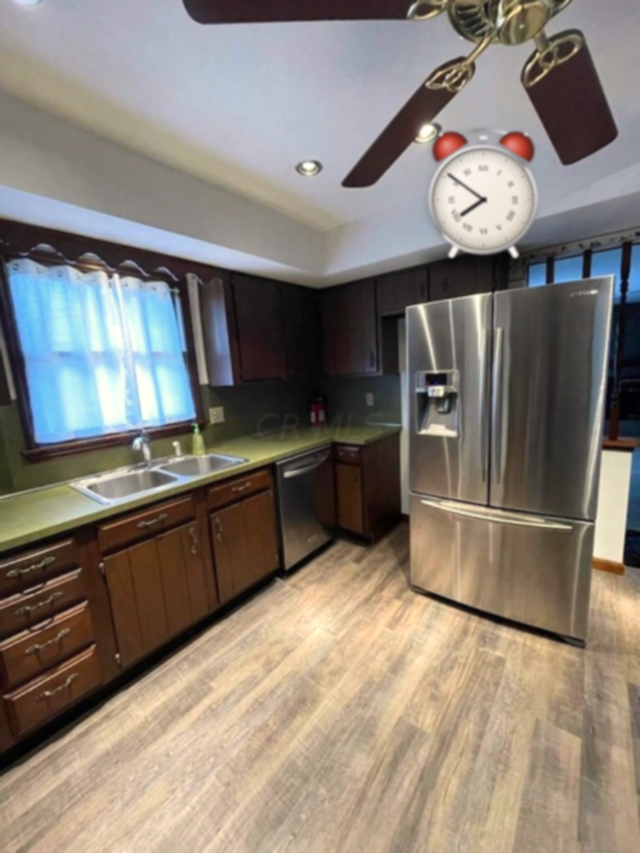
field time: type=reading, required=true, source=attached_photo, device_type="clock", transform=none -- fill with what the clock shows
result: 7:51
